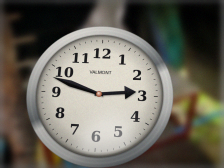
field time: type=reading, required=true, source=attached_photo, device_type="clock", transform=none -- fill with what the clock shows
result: 2:48
